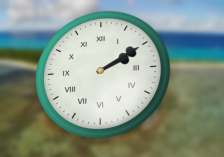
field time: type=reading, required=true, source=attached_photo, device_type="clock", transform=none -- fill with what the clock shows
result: 2:10
